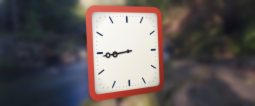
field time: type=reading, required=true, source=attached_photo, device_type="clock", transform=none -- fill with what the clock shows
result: 8:44
